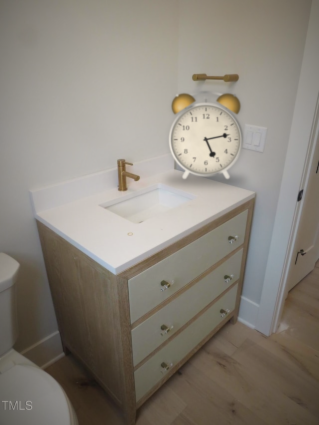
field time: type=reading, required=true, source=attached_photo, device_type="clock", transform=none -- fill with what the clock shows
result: 5:13
